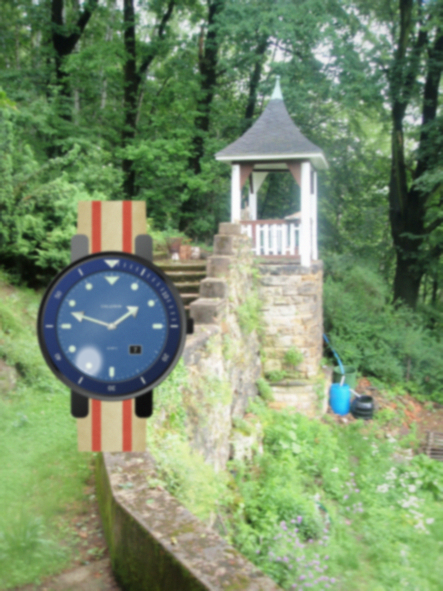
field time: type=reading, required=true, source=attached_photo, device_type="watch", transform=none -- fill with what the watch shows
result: 1:48
